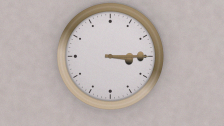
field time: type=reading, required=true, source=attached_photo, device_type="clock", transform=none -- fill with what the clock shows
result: 3:15
